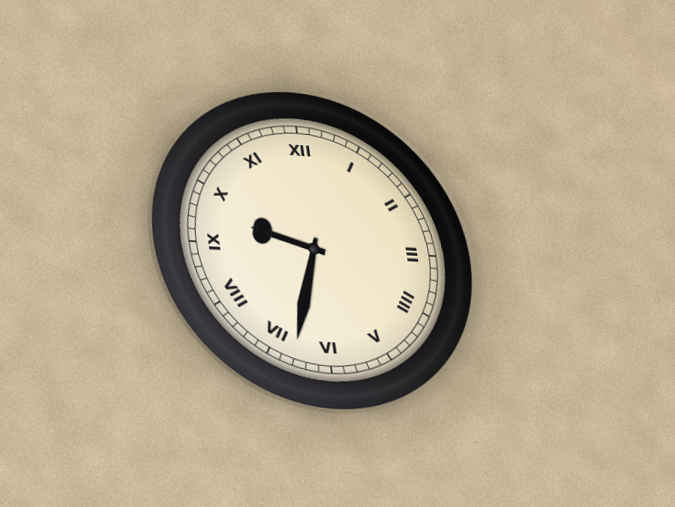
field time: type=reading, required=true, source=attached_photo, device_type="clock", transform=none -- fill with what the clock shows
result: 9:33
